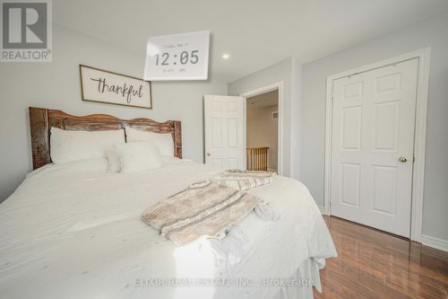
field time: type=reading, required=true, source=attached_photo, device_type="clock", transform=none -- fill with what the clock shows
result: 12:05
